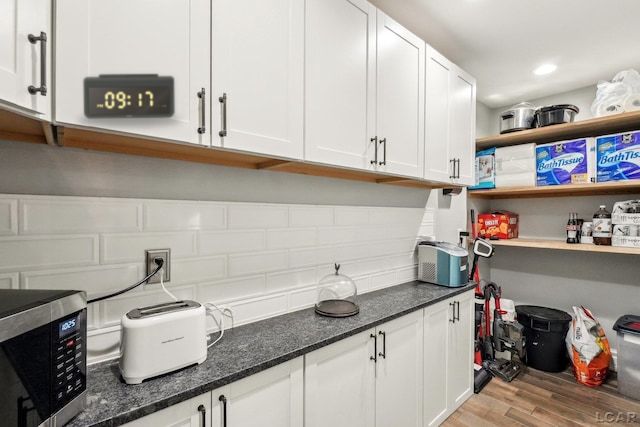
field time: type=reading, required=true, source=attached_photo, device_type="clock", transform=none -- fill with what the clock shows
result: 9:17
